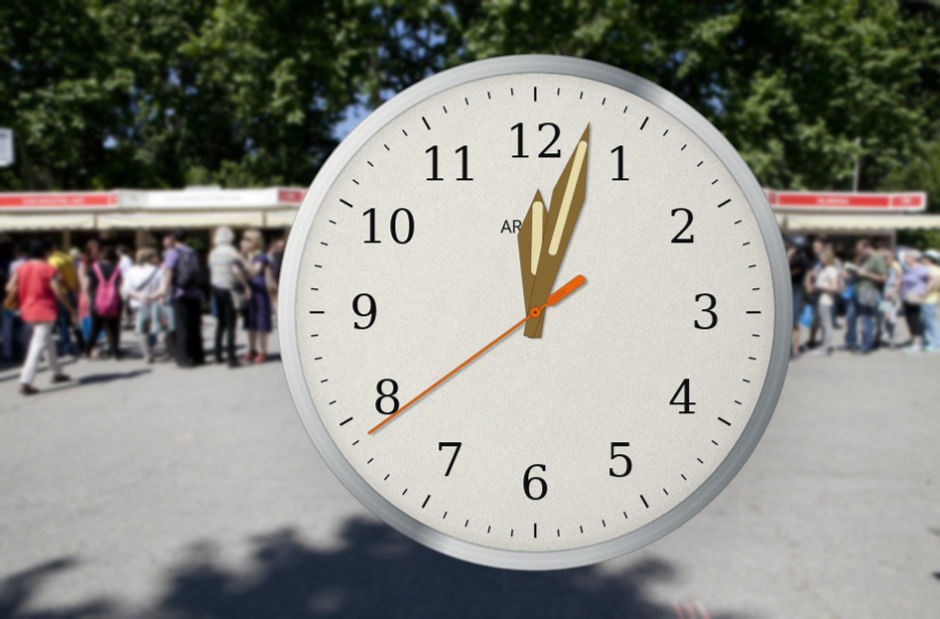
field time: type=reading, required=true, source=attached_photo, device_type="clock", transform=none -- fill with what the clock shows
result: 12:02:39
